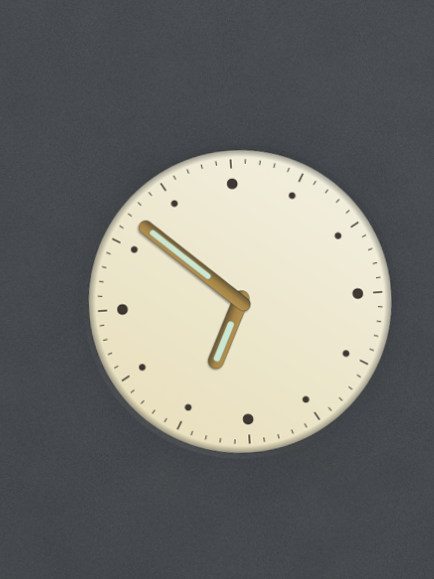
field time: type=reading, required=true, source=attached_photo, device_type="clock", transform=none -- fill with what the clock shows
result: 6:52
